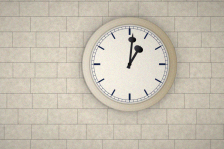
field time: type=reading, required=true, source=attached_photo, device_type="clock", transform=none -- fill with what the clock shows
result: 1:01
